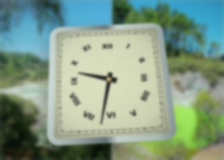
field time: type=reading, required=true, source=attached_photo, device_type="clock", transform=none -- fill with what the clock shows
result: 9:32
